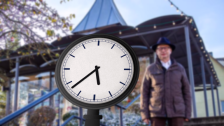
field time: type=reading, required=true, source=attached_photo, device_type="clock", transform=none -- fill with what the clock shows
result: 5:38
